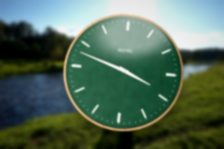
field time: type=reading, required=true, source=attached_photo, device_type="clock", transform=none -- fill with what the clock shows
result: 3:48
